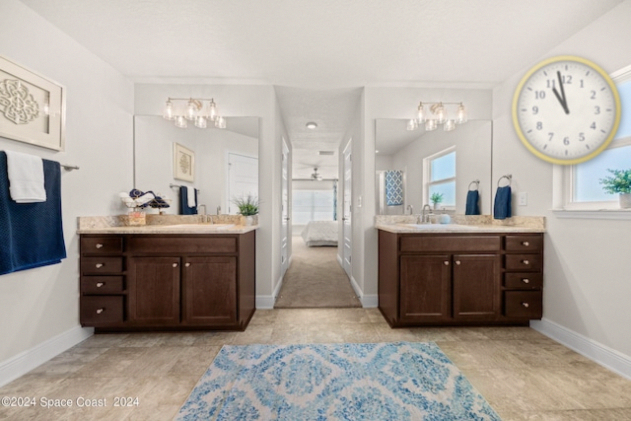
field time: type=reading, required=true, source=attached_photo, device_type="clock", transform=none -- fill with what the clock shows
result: 10:58
